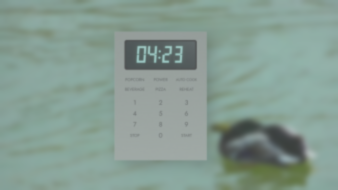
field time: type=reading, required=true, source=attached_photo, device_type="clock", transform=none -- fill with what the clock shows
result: 4:23
